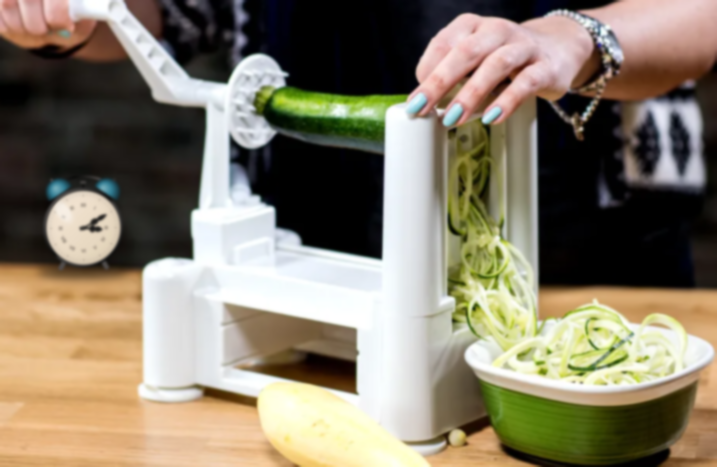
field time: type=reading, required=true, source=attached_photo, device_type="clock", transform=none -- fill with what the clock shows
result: 3:10
